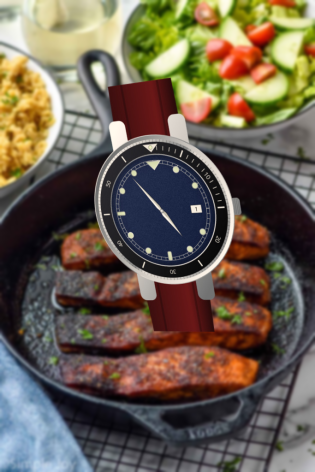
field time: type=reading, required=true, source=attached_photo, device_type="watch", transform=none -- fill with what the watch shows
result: 4:54
